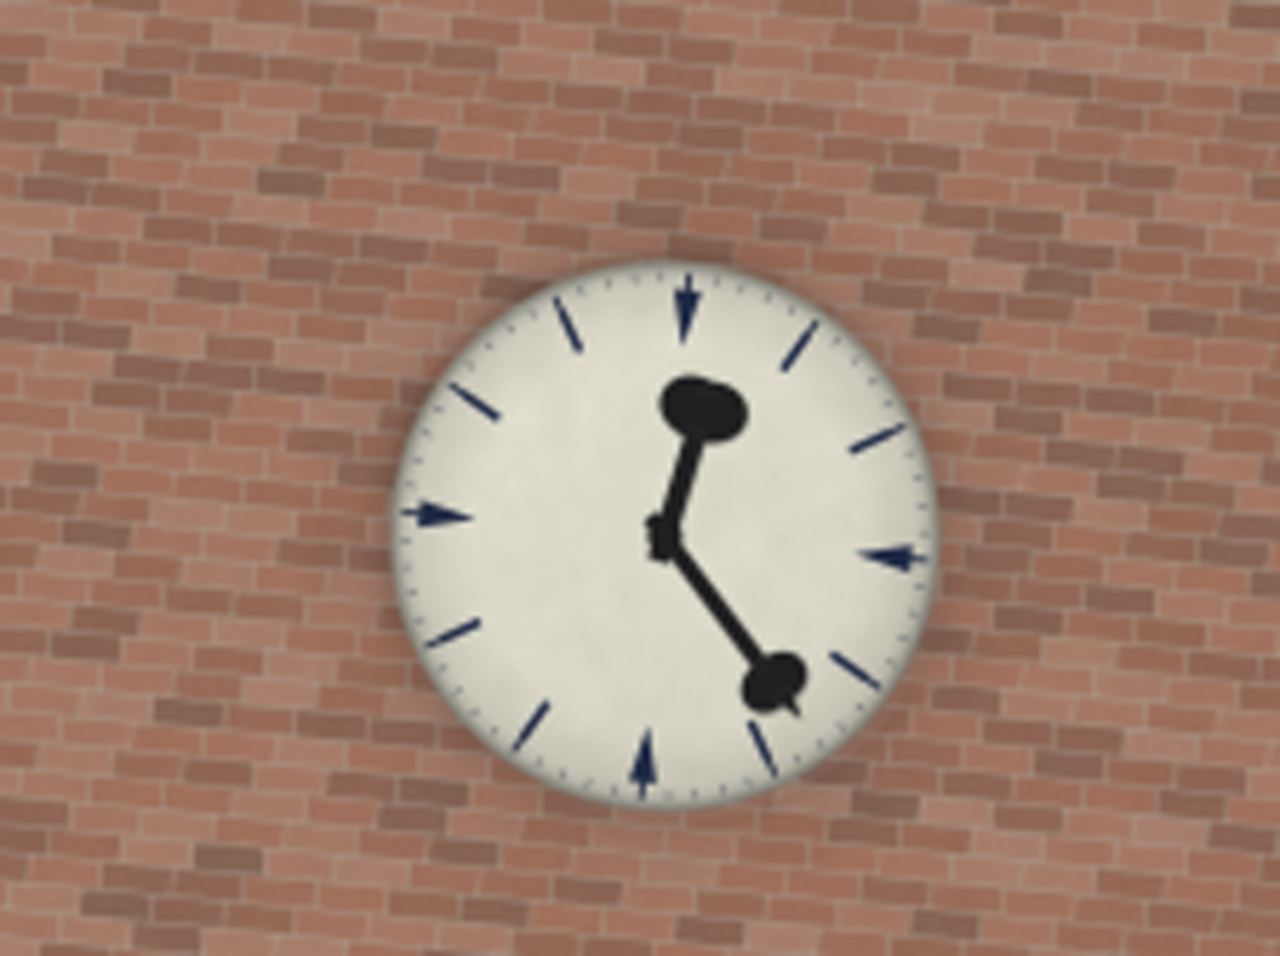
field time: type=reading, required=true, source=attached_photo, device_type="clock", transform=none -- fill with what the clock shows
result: 12:23
